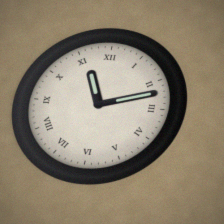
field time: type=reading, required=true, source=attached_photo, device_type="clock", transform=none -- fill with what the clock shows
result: 11:12
